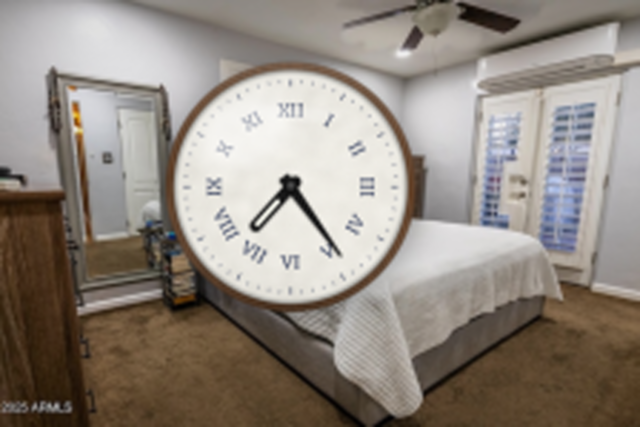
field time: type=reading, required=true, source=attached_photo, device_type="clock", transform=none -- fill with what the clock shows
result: 7:24
